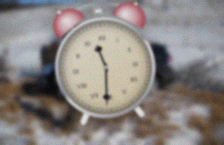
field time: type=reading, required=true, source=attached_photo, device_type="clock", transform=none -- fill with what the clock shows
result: 11:31
